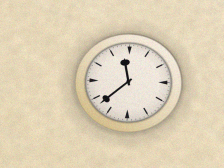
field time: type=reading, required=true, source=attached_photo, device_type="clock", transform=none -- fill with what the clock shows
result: 11:38
